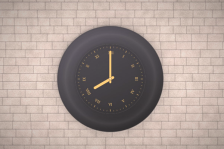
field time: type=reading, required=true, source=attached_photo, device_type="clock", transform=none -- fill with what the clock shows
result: 8:00
